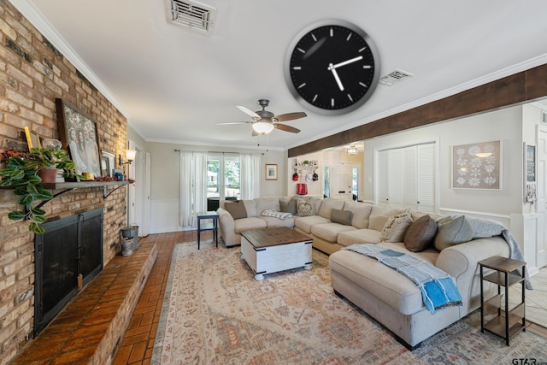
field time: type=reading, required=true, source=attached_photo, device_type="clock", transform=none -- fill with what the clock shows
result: 5:12
